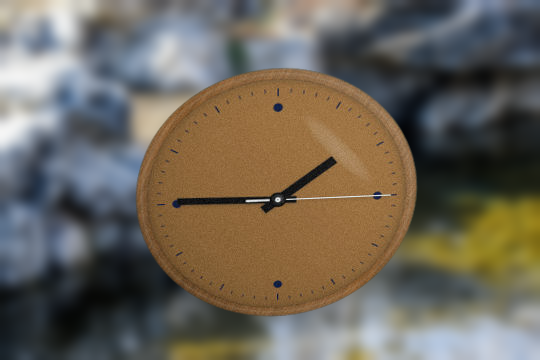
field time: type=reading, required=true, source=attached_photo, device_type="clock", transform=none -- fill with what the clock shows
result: 1:45:15
